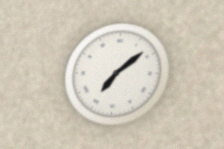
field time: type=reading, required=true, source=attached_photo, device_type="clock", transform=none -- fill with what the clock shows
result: 7:08
